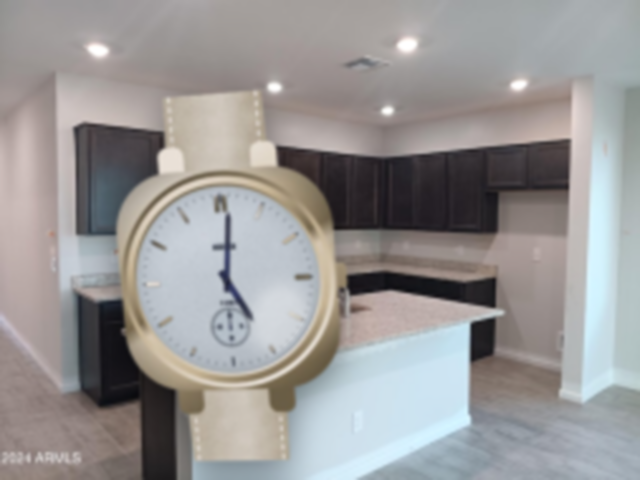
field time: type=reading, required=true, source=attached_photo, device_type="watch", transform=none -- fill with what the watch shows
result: 5:01
